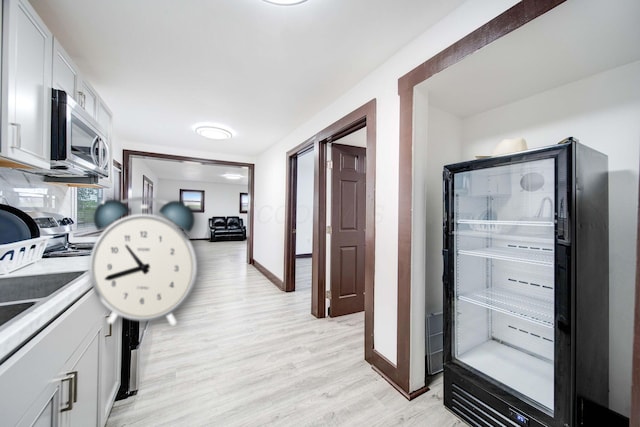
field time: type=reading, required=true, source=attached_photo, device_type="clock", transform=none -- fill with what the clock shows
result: 10:42
